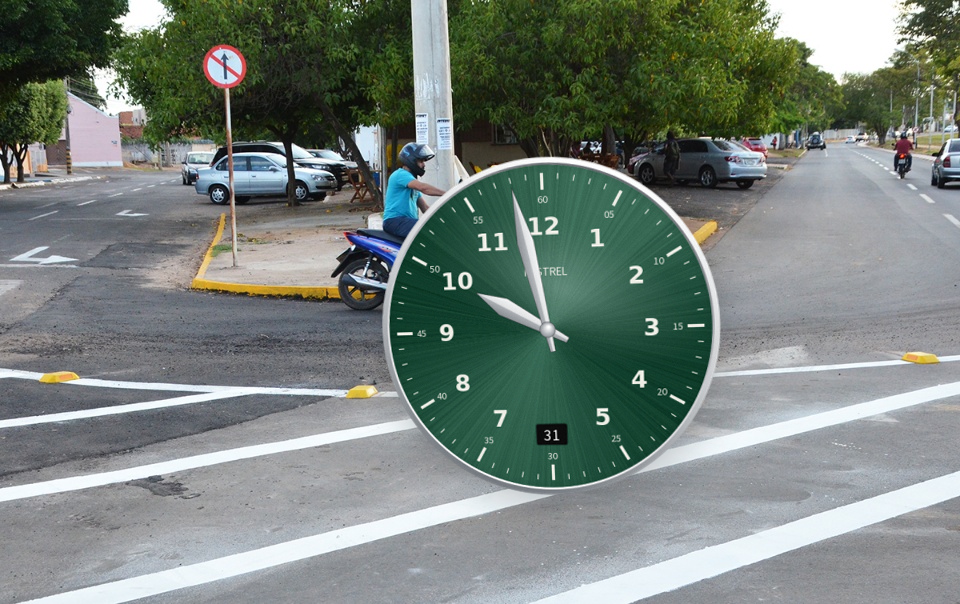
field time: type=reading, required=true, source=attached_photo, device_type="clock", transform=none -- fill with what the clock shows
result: 9:58
